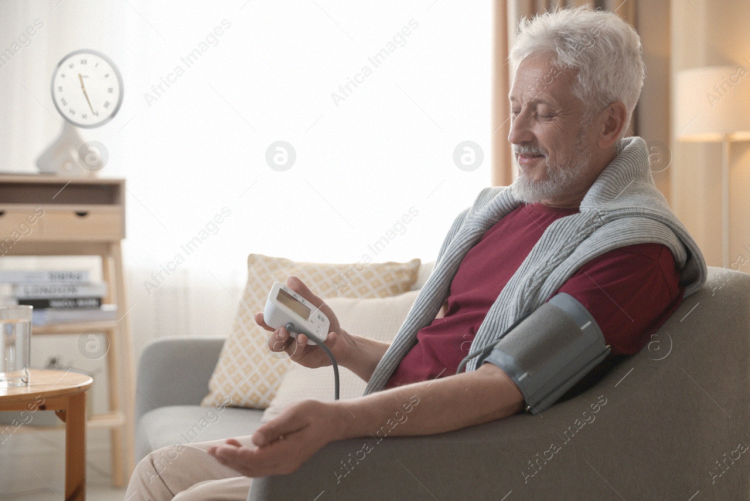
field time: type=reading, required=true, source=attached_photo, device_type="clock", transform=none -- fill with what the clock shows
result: 11:26
